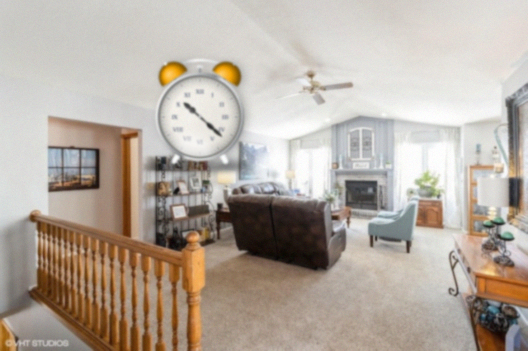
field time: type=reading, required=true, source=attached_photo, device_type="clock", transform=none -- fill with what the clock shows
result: 10:22
